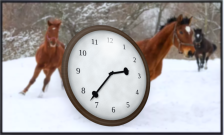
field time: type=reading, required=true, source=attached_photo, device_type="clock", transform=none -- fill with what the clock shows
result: 2:37
